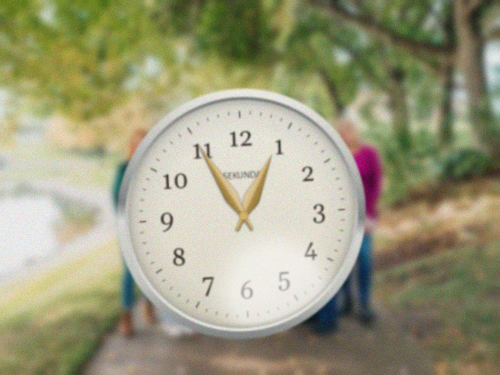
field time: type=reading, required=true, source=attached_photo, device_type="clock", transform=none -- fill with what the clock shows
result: 12:55
